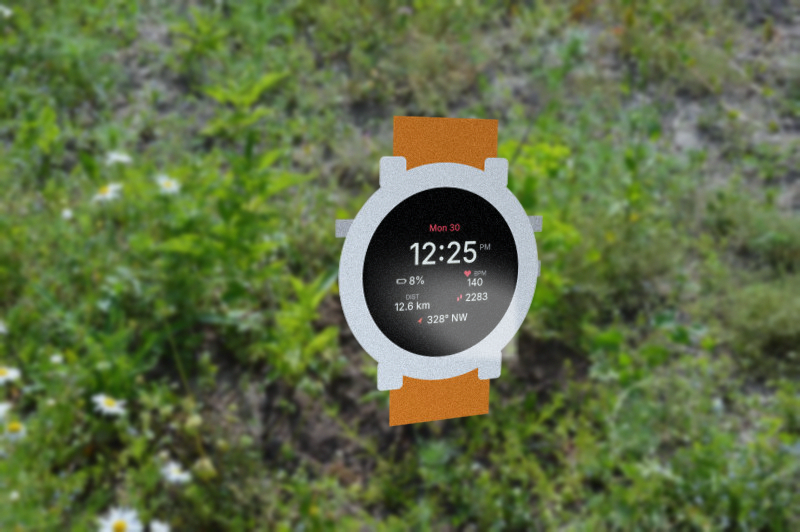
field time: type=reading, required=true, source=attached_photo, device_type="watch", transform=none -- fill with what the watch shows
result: 12:25
